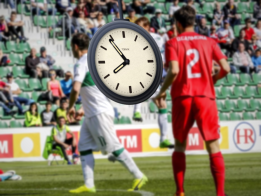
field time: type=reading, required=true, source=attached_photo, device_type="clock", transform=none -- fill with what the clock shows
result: 7:54
